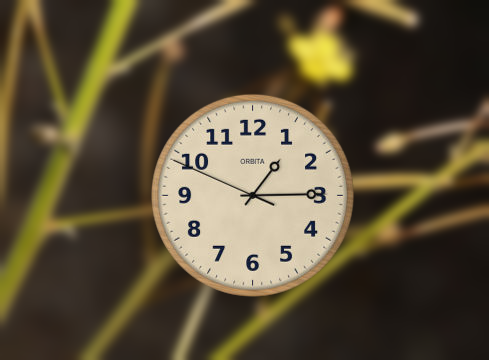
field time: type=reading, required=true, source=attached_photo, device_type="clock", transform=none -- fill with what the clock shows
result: 1:14:49
